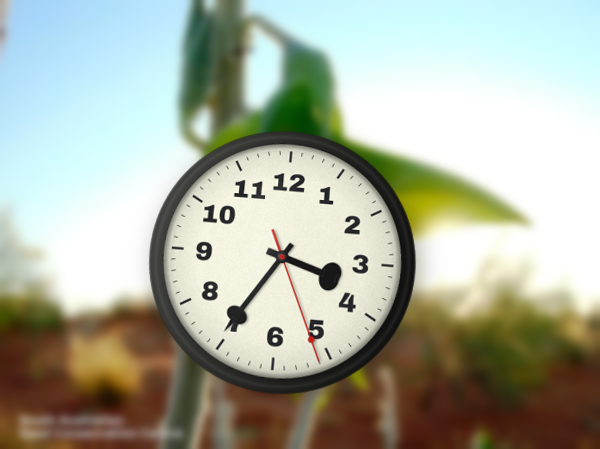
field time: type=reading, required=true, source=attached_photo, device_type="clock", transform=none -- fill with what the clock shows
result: 3:35:26
